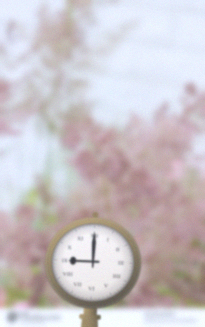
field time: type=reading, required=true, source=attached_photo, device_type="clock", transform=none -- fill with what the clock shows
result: 9:00
